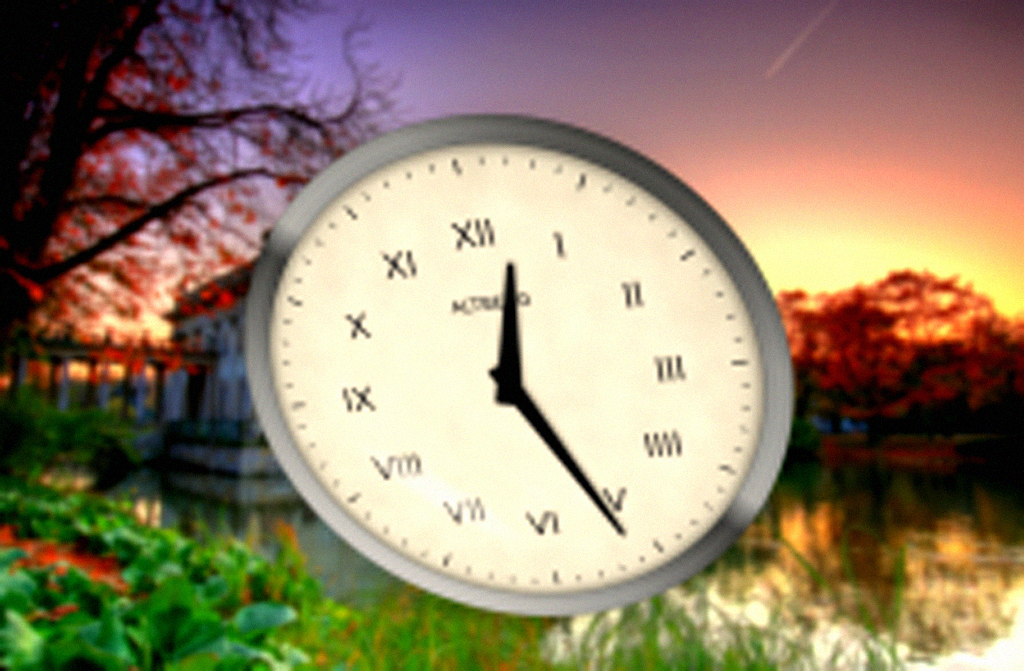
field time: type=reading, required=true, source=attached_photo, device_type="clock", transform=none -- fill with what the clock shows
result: 12:26
